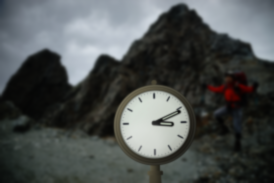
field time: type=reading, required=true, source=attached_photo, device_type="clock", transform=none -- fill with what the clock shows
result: 3:11
